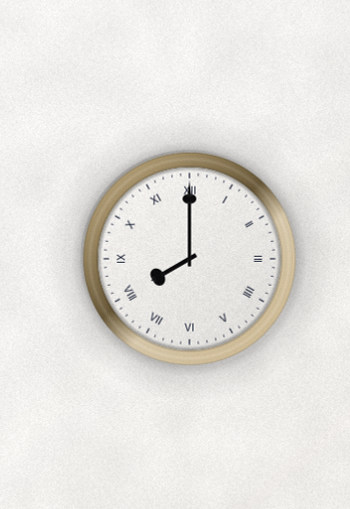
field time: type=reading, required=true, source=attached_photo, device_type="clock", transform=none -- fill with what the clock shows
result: 8:00
